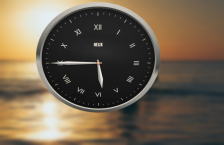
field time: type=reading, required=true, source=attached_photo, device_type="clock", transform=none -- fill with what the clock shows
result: 5:45
